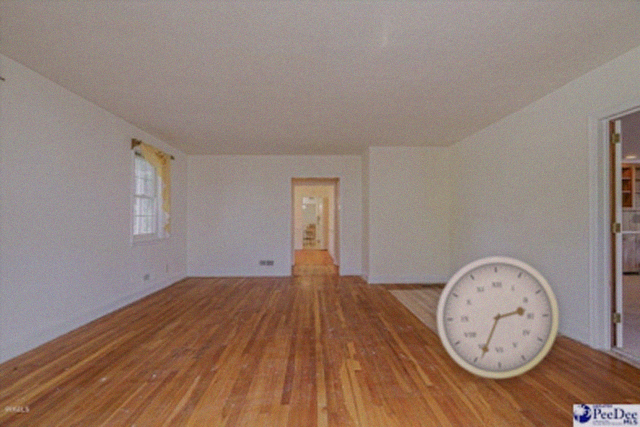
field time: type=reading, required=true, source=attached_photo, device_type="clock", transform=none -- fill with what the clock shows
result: 2:34
